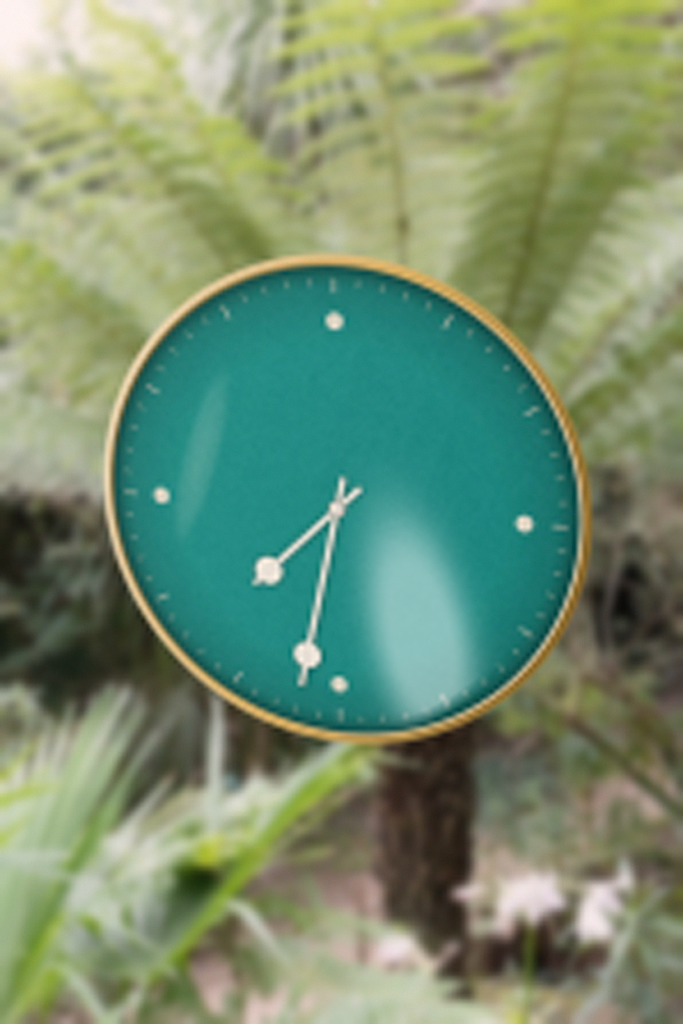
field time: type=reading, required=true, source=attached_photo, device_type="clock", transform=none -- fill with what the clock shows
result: 7:32
